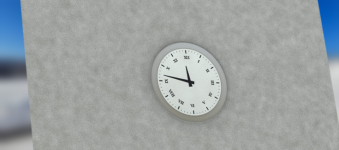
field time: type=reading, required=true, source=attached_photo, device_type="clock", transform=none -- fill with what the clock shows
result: 11:47
